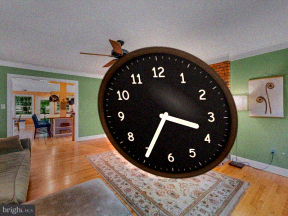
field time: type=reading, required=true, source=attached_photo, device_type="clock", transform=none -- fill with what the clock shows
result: 3:35
